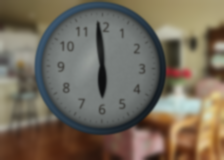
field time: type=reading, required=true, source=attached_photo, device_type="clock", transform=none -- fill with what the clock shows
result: 5:59
